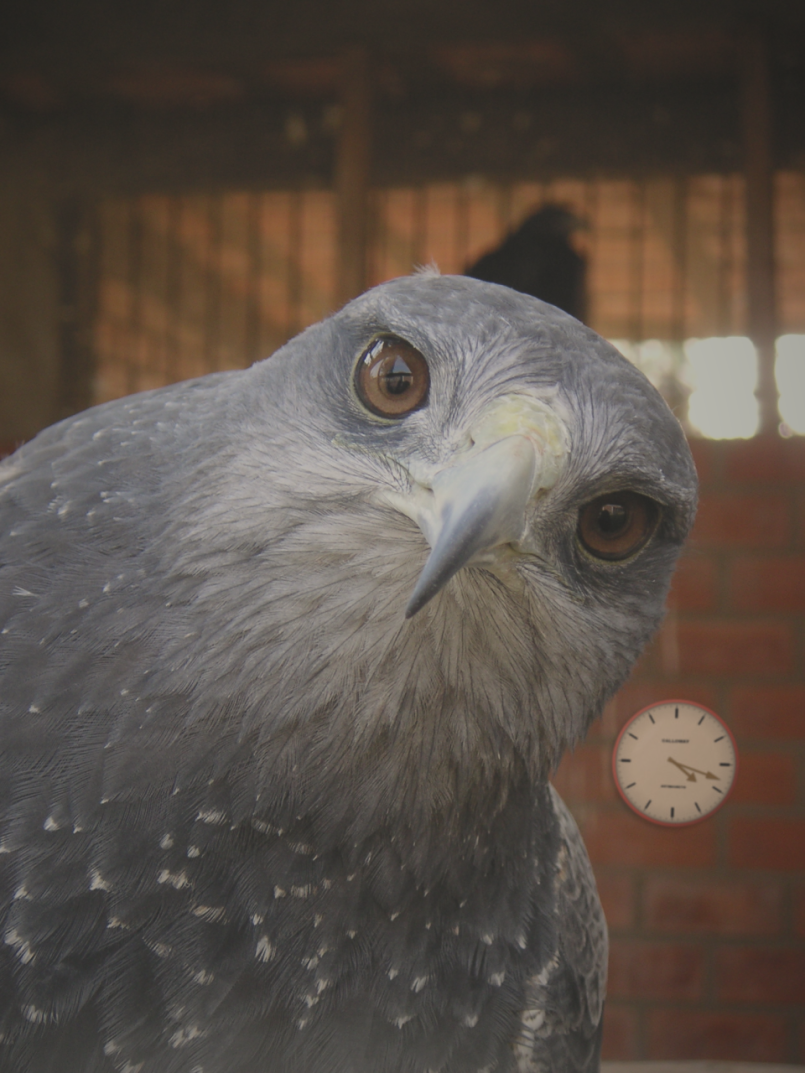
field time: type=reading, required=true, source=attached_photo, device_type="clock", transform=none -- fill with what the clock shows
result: 4:18
